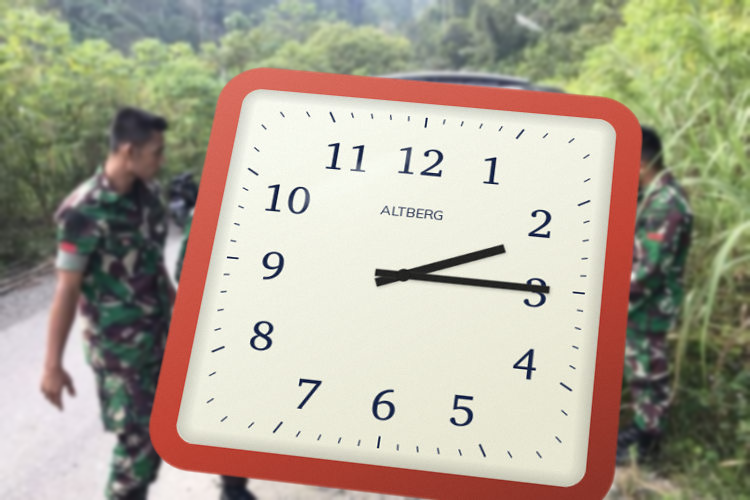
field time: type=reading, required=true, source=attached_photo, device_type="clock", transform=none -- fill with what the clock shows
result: 2:15
